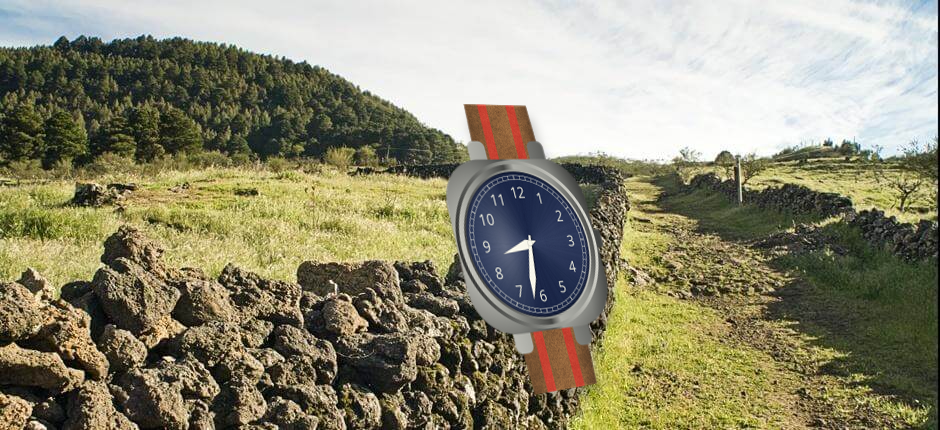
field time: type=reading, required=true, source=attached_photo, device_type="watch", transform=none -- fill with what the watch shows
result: 8:32
